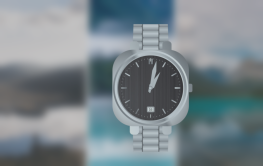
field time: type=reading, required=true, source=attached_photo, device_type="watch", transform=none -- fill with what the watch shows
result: 1:02
